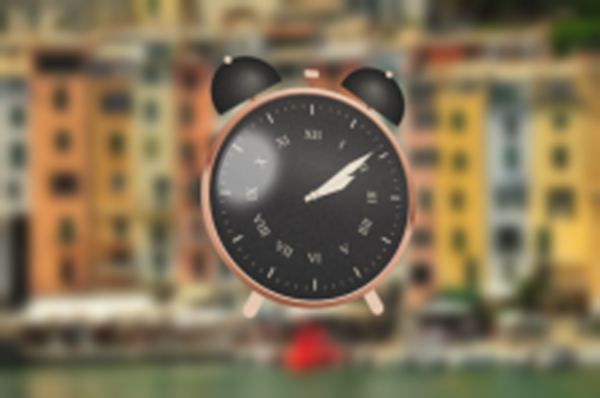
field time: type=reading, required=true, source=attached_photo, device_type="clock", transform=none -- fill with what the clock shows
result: 2:09
